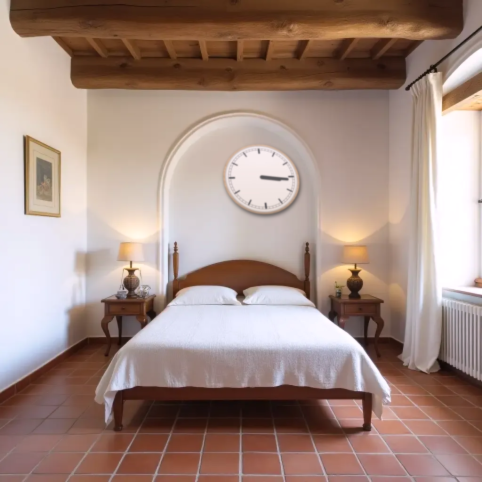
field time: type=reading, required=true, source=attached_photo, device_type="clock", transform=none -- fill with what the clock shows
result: 3:16
